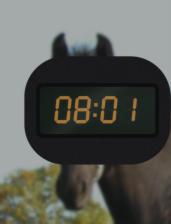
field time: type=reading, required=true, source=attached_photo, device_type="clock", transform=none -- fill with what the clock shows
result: 8:01
